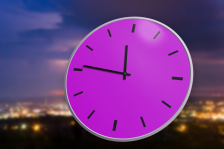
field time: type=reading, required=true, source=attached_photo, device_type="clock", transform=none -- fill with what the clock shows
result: 11:46
